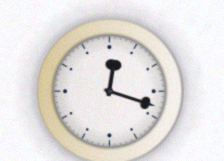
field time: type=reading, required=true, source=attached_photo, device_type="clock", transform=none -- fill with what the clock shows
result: 12:18
